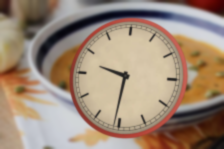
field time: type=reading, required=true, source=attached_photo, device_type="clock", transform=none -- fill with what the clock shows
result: 9:31
